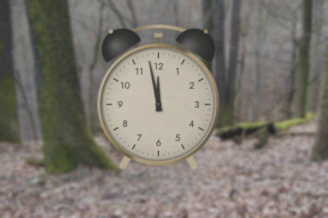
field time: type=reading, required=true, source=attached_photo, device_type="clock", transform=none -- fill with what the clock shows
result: 11:58
